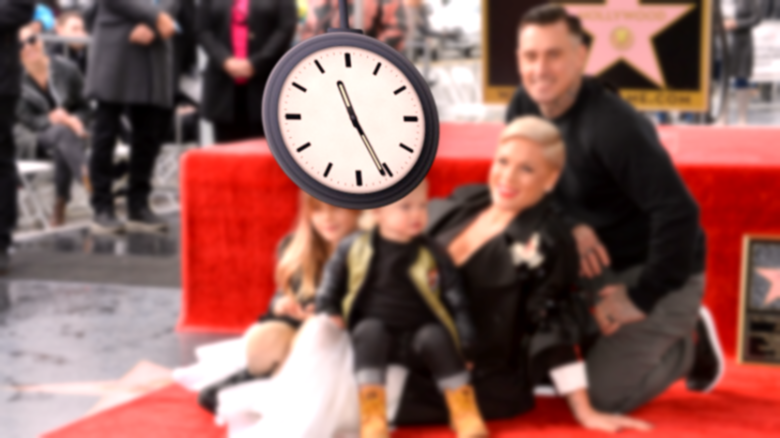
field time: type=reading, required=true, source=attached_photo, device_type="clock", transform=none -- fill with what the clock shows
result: 11:26
